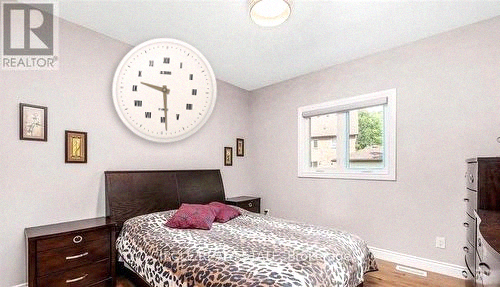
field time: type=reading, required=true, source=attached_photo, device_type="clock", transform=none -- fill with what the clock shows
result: 9:29
